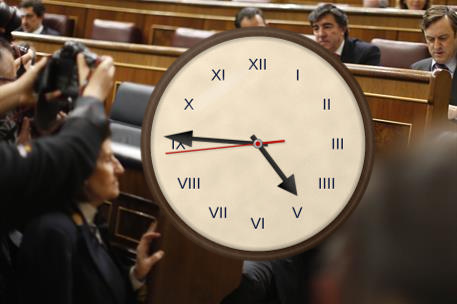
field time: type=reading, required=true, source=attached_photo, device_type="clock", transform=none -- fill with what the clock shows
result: 4:45:44
